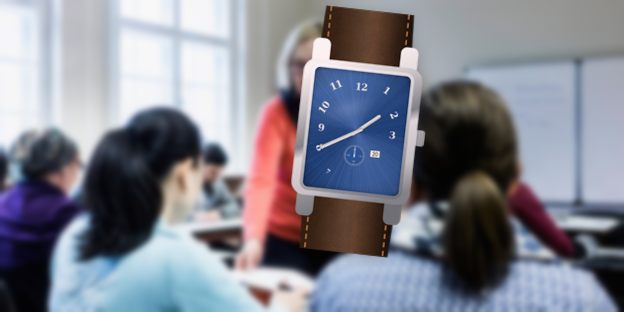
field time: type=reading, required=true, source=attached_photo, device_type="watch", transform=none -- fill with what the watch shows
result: 1:40
